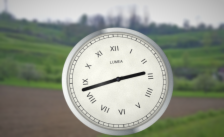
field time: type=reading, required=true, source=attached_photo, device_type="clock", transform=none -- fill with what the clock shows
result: 2:43
